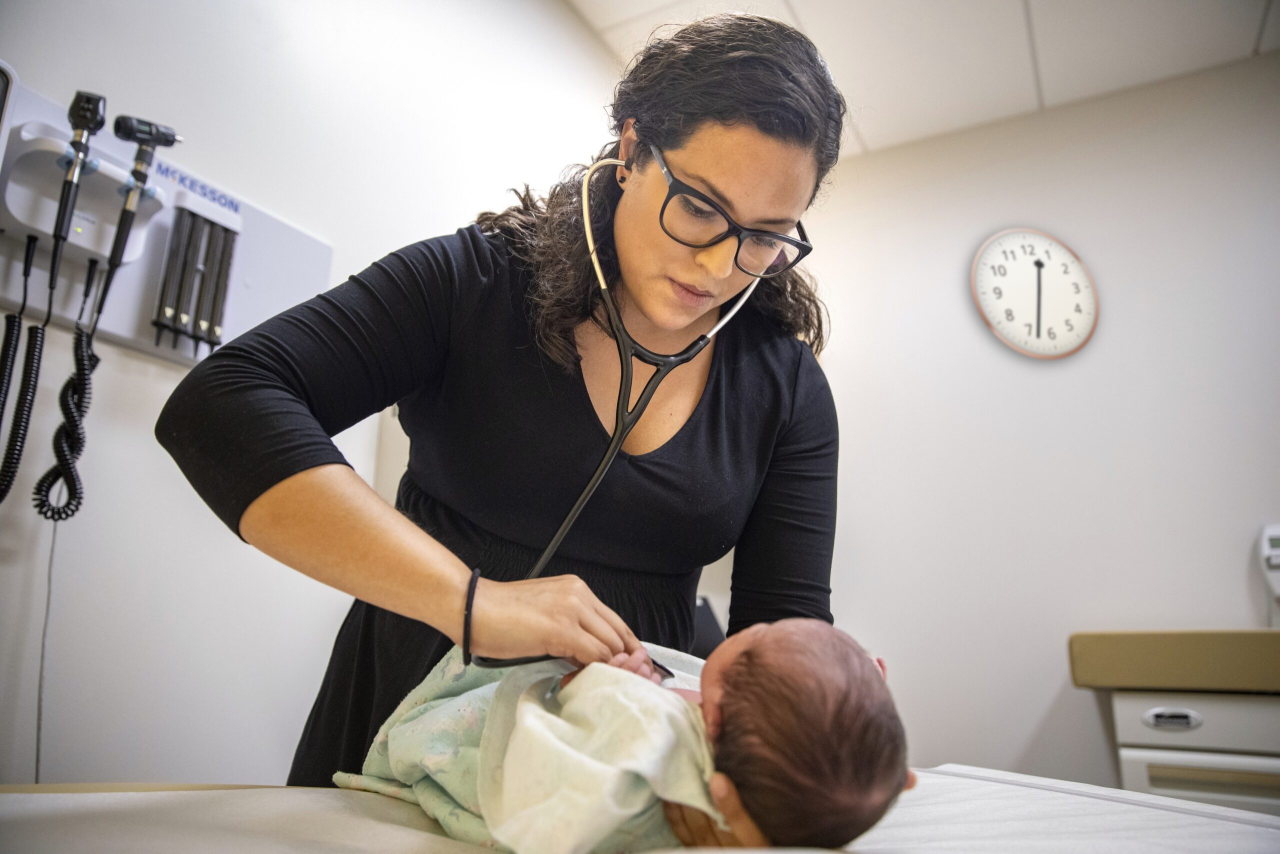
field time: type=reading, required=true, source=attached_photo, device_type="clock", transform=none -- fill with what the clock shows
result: 12:33
